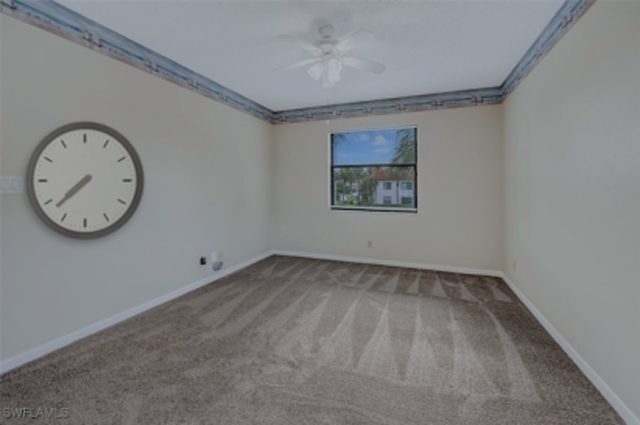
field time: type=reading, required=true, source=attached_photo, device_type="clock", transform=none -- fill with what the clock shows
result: 7:38
